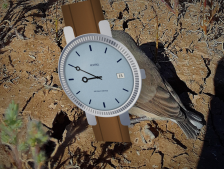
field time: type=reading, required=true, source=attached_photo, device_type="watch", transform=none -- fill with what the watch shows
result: 8:50
